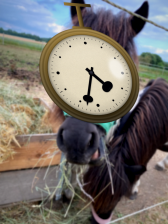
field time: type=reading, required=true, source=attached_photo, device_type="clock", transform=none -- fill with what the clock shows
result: 4:33
